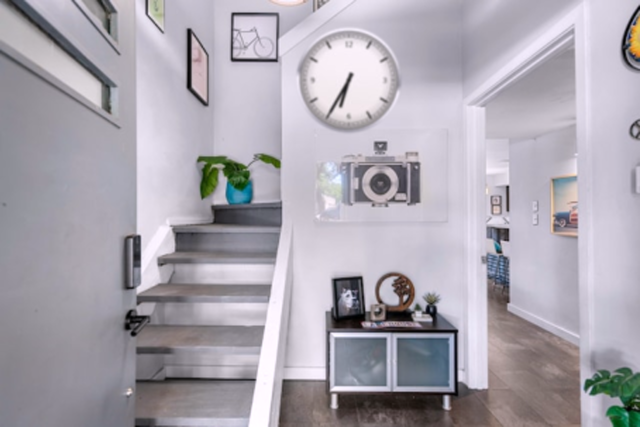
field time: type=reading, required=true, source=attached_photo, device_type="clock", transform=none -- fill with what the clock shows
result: 6:35
